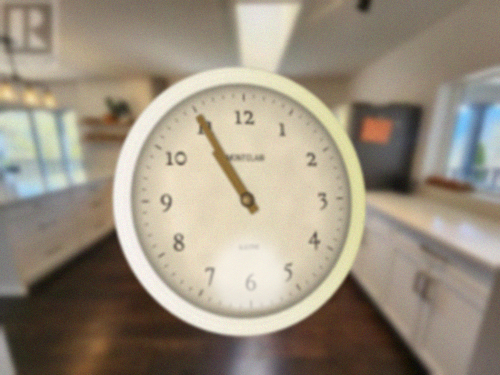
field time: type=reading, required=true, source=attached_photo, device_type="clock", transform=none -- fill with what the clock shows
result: 10:55
